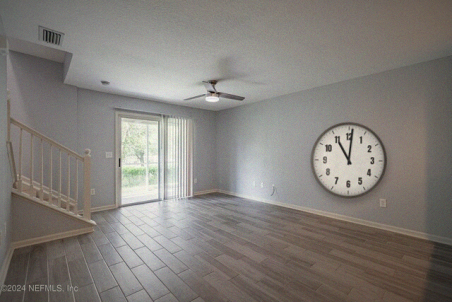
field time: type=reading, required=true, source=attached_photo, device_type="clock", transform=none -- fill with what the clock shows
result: 11:01
